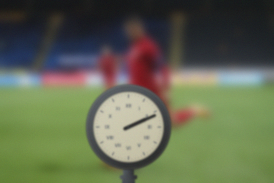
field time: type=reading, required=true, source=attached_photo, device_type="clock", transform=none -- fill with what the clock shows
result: 2:11
